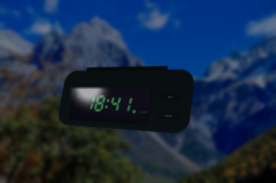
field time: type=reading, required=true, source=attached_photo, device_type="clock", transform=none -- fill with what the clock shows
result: 18:41
